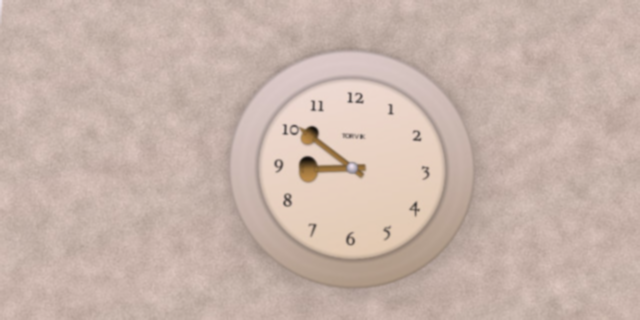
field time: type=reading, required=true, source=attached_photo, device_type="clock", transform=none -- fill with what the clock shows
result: 8:51
